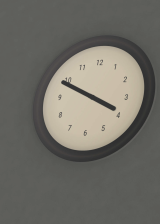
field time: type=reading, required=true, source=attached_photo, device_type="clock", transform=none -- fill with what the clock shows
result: 3:49
